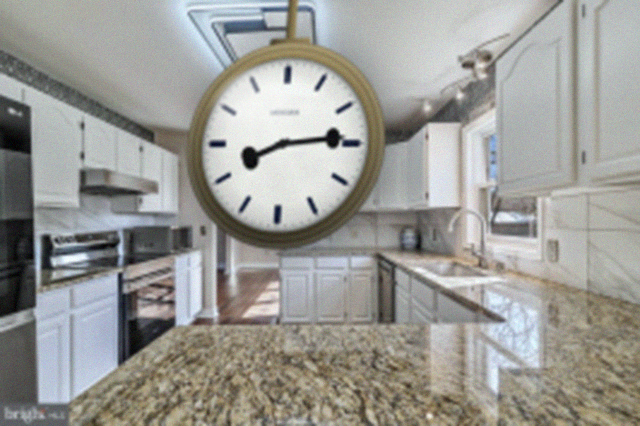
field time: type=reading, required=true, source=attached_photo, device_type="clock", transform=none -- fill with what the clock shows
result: 8:14
